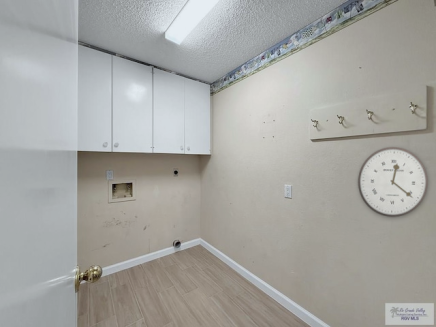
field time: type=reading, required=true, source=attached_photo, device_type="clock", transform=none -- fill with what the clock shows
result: 12:21
